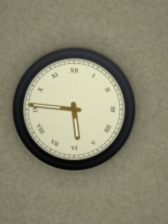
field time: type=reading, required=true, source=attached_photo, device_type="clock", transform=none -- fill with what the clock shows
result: 5:46
